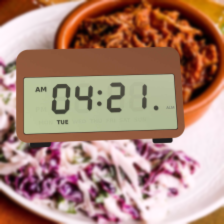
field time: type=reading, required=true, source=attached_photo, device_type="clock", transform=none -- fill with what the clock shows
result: 4:21
